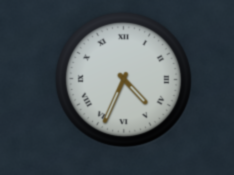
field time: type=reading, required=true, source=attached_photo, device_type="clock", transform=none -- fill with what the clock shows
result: 4:34
